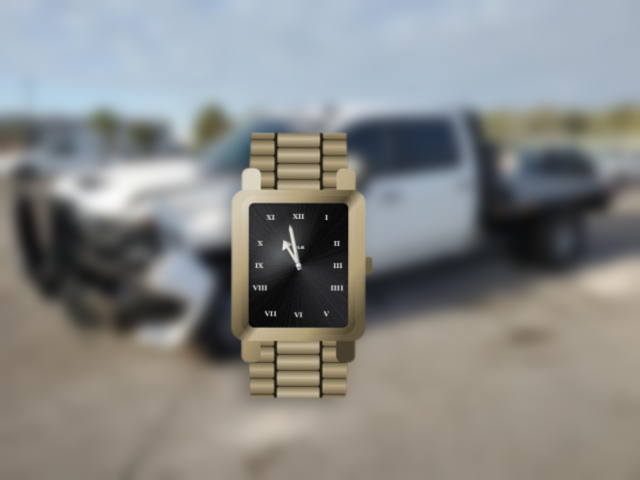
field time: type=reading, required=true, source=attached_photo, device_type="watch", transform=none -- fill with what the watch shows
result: 10:58
